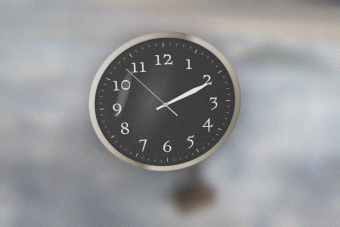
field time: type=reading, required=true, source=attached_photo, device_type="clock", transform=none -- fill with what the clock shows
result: 2:10:53
